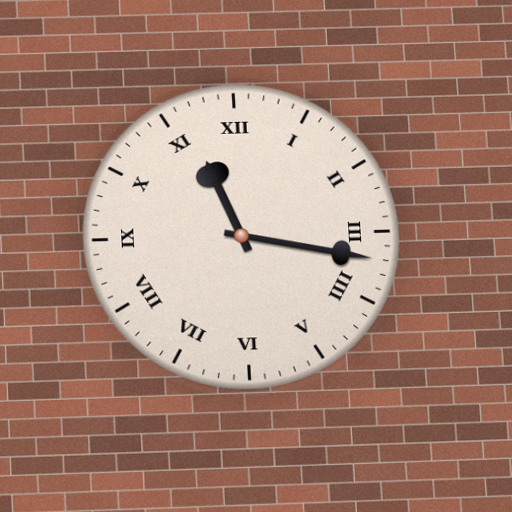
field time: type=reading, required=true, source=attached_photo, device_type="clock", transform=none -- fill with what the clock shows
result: 11:17
